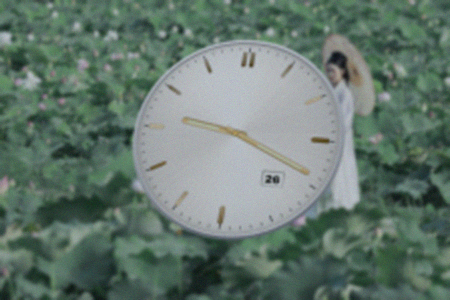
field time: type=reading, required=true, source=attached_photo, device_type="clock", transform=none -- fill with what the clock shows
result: 9:19
